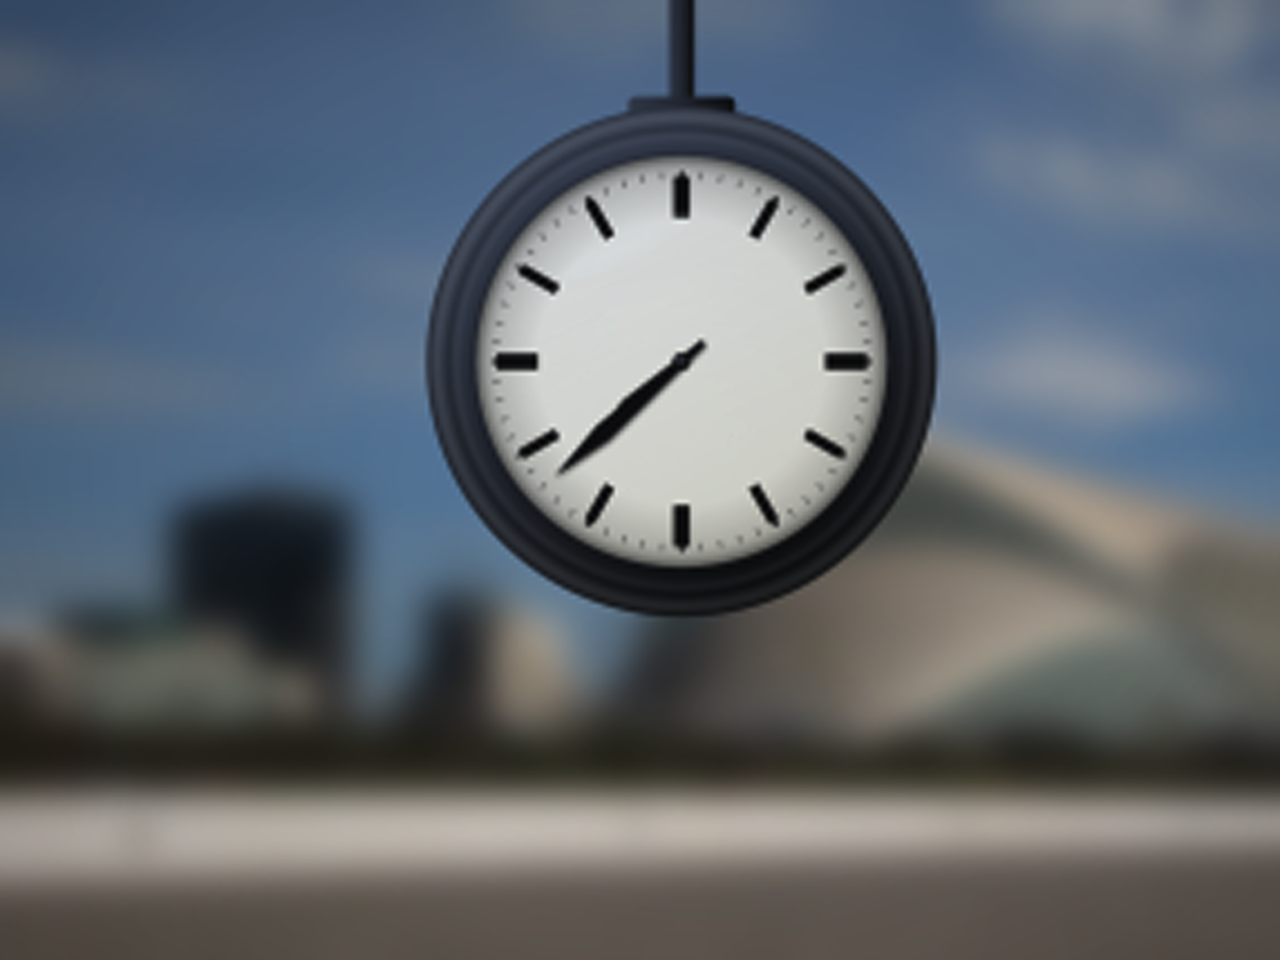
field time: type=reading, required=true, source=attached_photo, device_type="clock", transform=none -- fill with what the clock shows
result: 7:38
